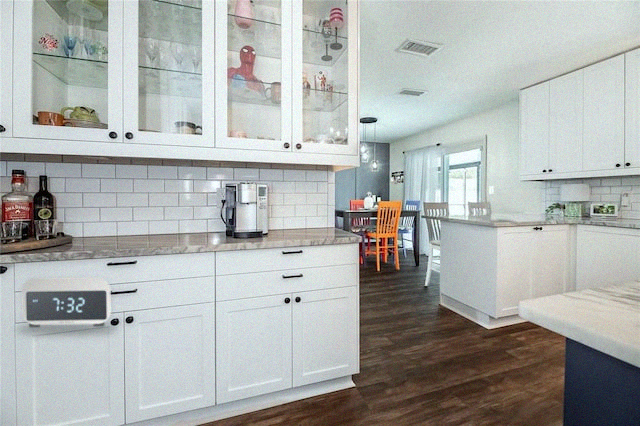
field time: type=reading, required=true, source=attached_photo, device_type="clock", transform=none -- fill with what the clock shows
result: 7:32
